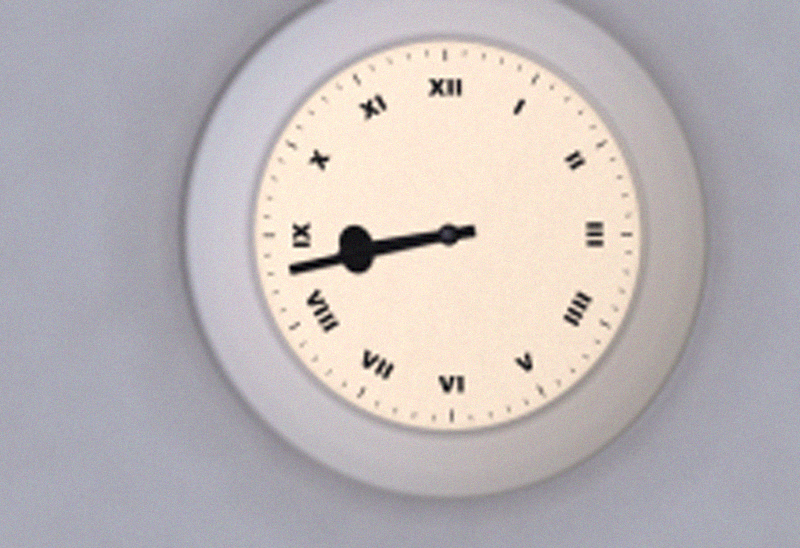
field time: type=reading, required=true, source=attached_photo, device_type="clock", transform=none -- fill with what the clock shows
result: 8:43
